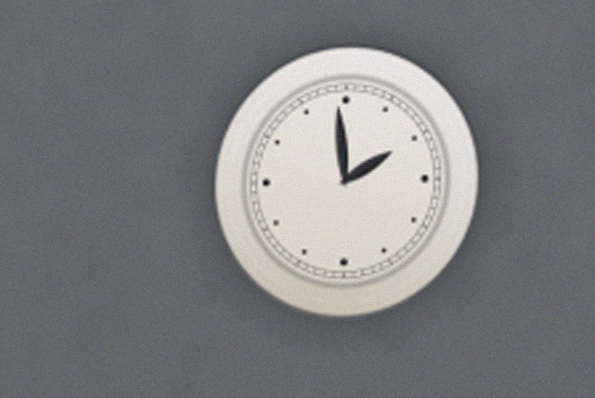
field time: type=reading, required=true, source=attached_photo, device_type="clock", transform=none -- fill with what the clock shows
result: 1:59
